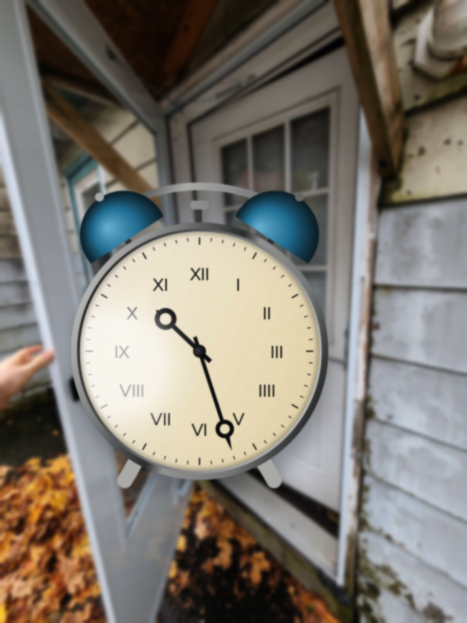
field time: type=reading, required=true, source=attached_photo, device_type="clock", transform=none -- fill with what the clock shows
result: 10:27
